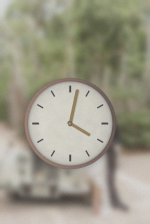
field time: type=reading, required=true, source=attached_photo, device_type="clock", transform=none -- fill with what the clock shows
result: 4:02
